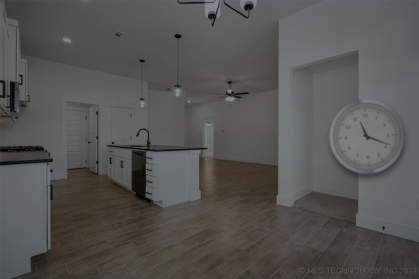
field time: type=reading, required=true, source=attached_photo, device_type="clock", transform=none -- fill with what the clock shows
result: 11:19
